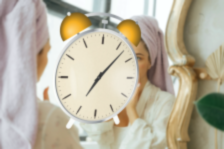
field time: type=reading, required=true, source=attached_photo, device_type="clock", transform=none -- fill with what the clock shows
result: 7:07
